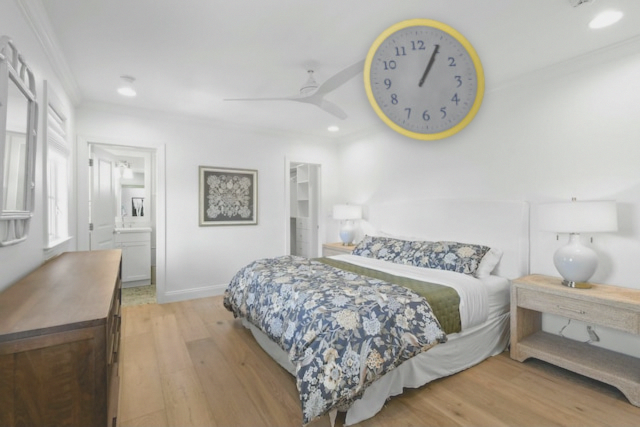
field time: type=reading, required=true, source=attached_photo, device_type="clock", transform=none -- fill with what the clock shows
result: 1:05
